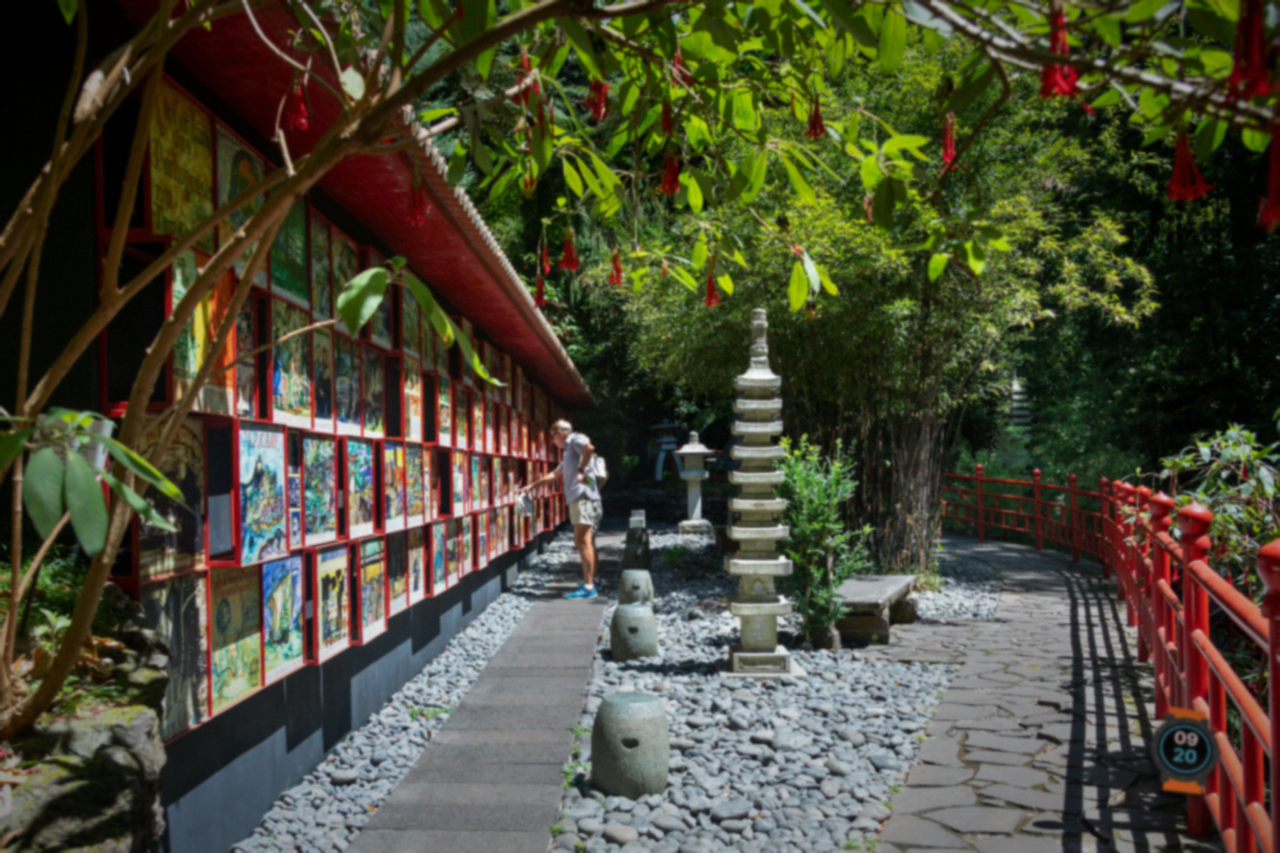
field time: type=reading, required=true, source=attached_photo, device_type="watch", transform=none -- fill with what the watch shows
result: 9:20
